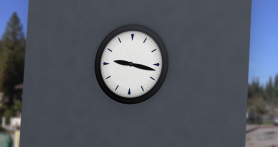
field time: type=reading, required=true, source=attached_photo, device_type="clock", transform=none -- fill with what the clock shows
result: 9:17
